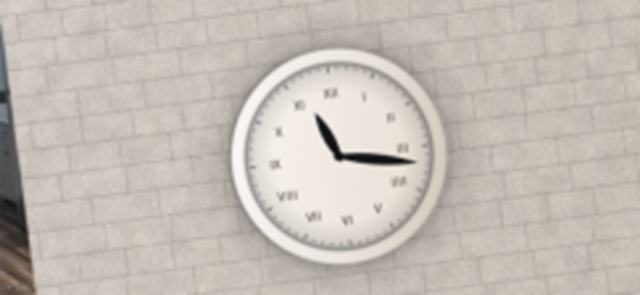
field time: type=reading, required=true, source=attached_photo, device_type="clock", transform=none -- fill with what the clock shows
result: 11:17
